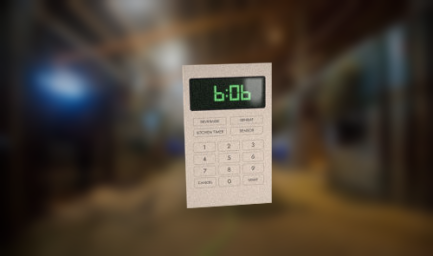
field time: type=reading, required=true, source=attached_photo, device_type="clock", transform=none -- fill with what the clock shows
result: 6:06
